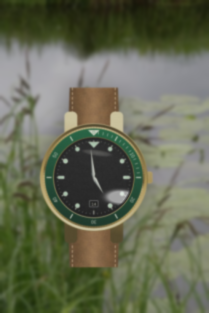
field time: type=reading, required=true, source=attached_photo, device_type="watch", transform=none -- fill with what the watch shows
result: 4:59
